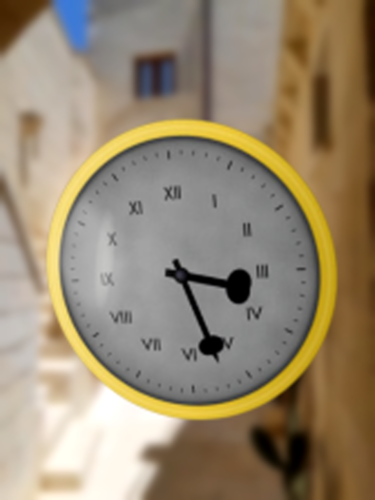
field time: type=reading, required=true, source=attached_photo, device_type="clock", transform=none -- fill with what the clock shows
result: 3:27
